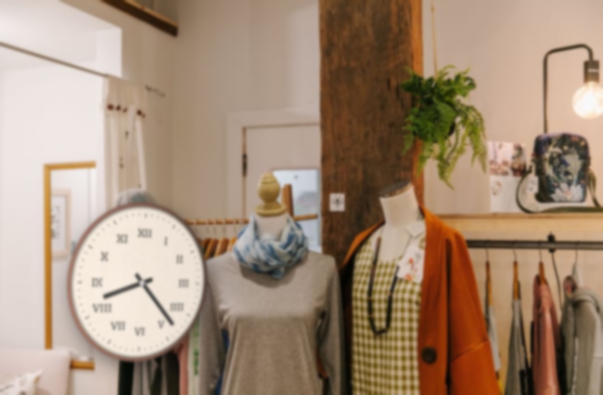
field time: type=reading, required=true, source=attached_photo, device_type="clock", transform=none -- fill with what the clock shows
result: 8:23
